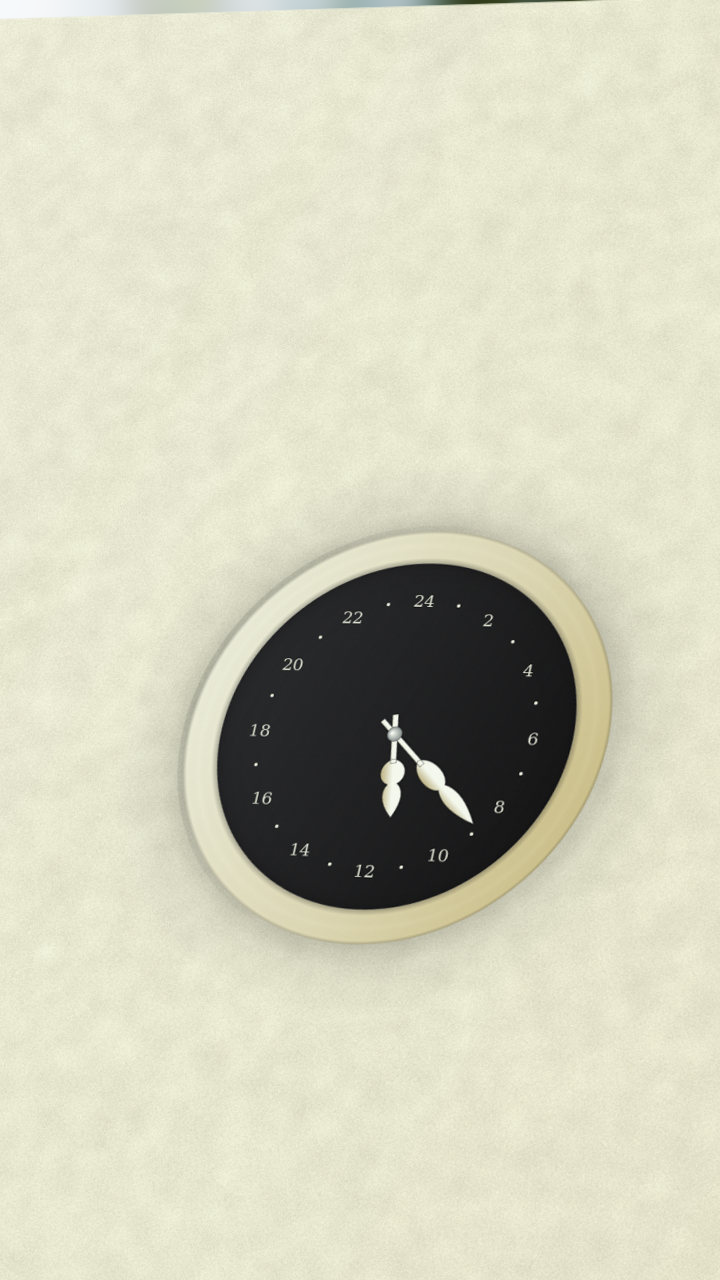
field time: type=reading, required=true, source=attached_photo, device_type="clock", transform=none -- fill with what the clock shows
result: 11:22
